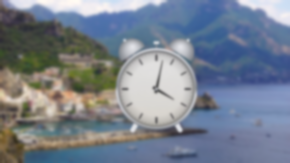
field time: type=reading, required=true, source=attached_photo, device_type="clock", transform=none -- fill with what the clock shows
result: 4:02
